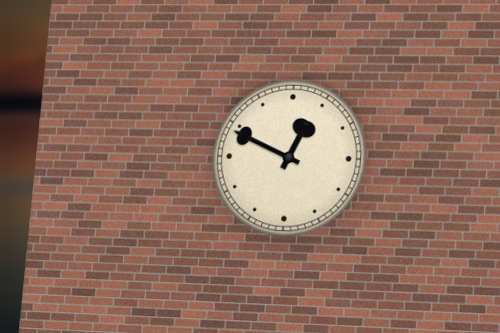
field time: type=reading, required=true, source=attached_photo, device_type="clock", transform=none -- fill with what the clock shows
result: 12:49
